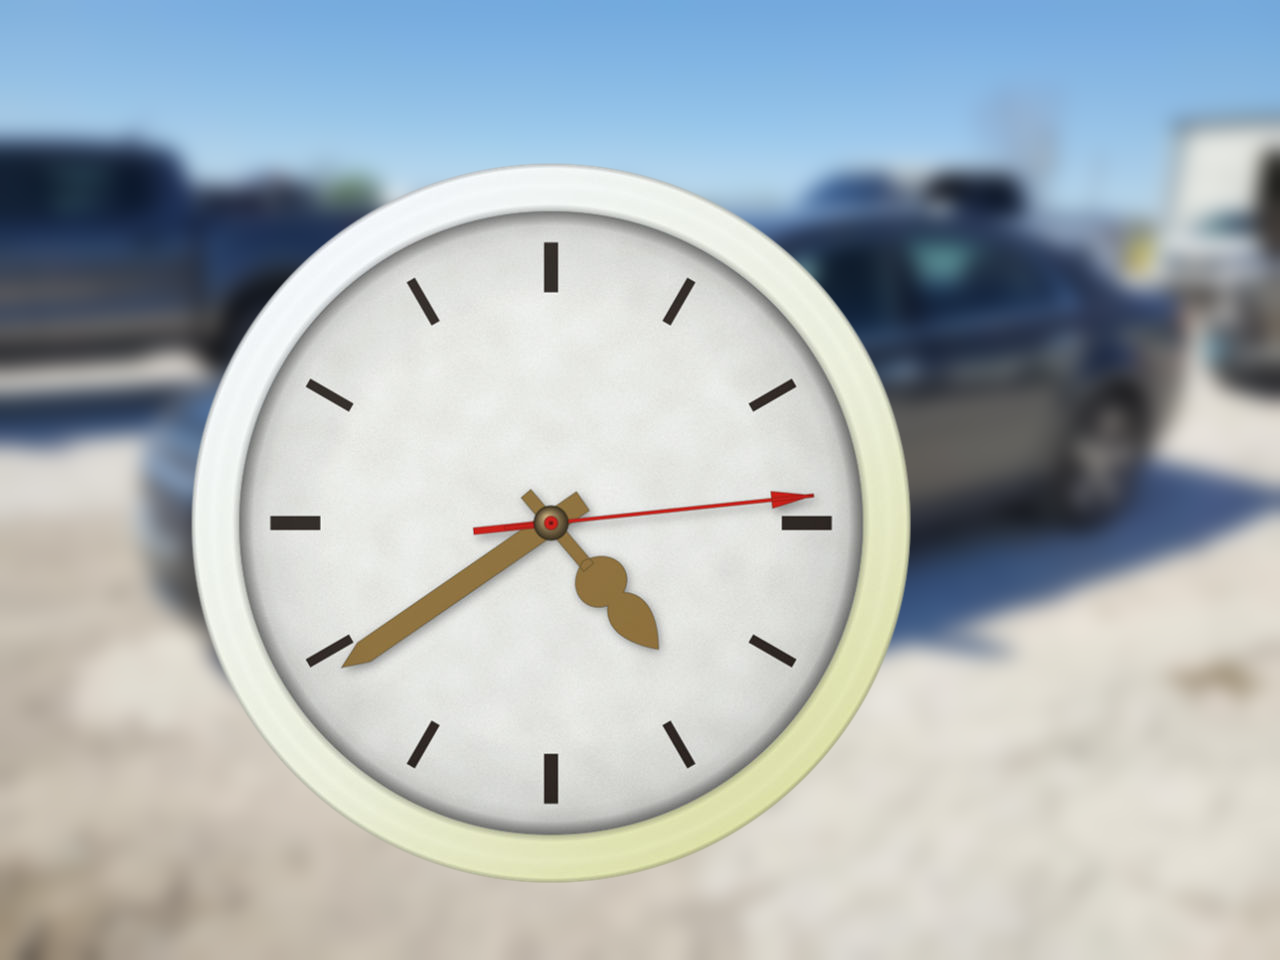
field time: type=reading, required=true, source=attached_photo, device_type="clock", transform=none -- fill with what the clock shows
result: 4:39:14
